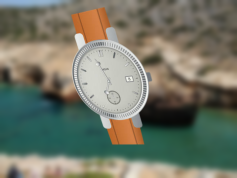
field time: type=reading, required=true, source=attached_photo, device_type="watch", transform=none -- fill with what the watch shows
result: 6:57
